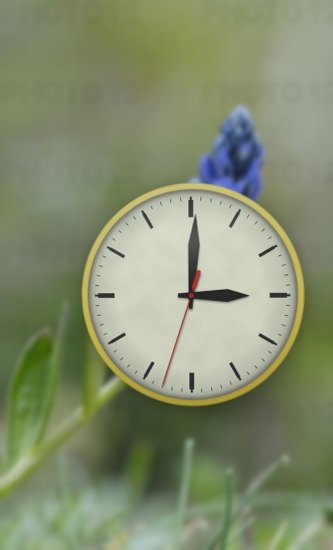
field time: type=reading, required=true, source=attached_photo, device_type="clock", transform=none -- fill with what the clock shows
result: 3:00:33
